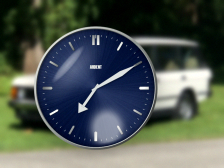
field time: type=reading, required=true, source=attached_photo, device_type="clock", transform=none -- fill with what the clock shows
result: 7:10
